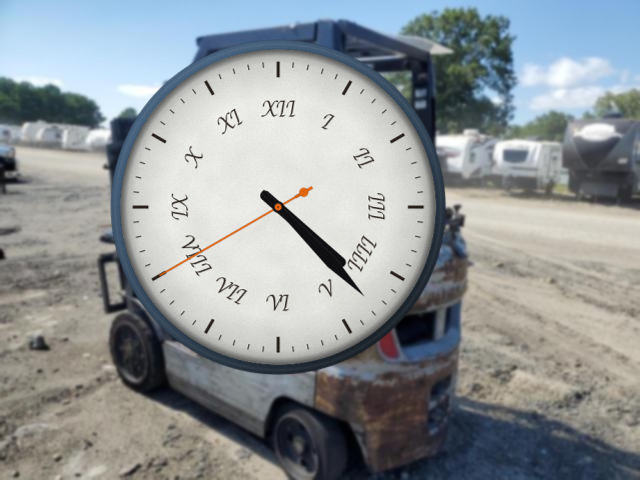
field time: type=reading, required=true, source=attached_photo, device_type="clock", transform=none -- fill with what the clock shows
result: 4:22:40
